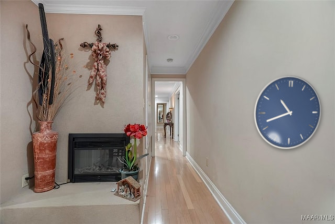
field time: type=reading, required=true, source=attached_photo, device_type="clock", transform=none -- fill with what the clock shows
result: 10:42
